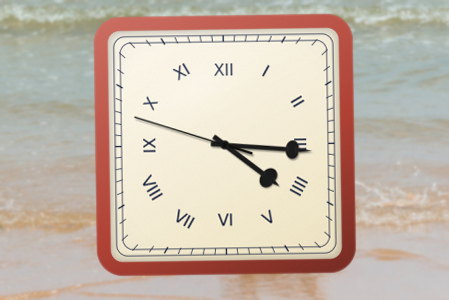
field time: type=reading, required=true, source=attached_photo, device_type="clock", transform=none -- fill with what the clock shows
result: 4:15:48
